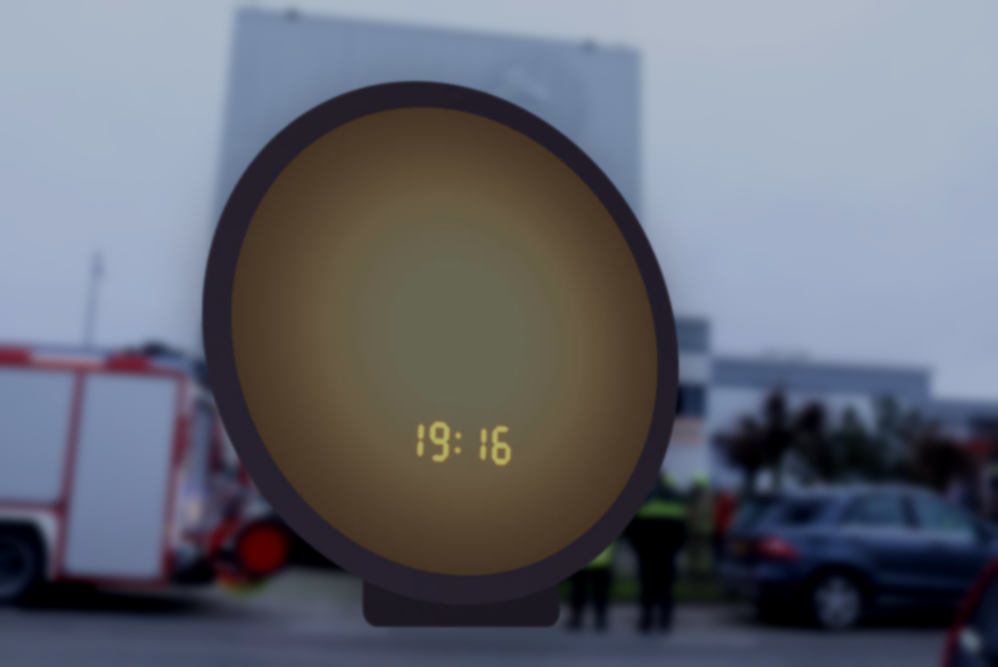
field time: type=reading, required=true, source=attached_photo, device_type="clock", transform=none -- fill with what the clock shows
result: 19:16
